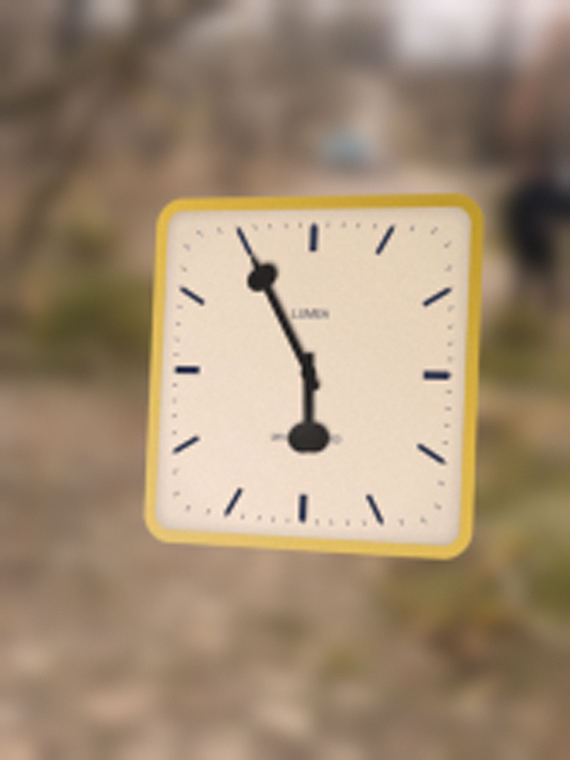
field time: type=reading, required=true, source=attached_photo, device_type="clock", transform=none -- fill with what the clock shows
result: 5:55
